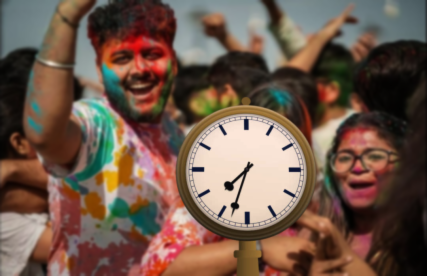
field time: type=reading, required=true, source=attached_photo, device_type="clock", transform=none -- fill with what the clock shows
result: 7:33
